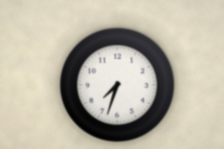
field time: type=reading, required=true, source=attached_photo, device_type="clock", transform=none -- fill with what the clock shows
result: 7:33
